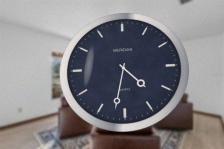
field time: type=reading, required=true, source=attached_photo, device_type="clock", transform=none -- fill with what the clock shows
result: 4:32
